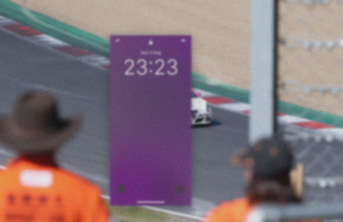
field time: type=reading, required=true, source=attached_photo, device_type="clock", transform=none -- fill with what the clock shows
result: 23:23
